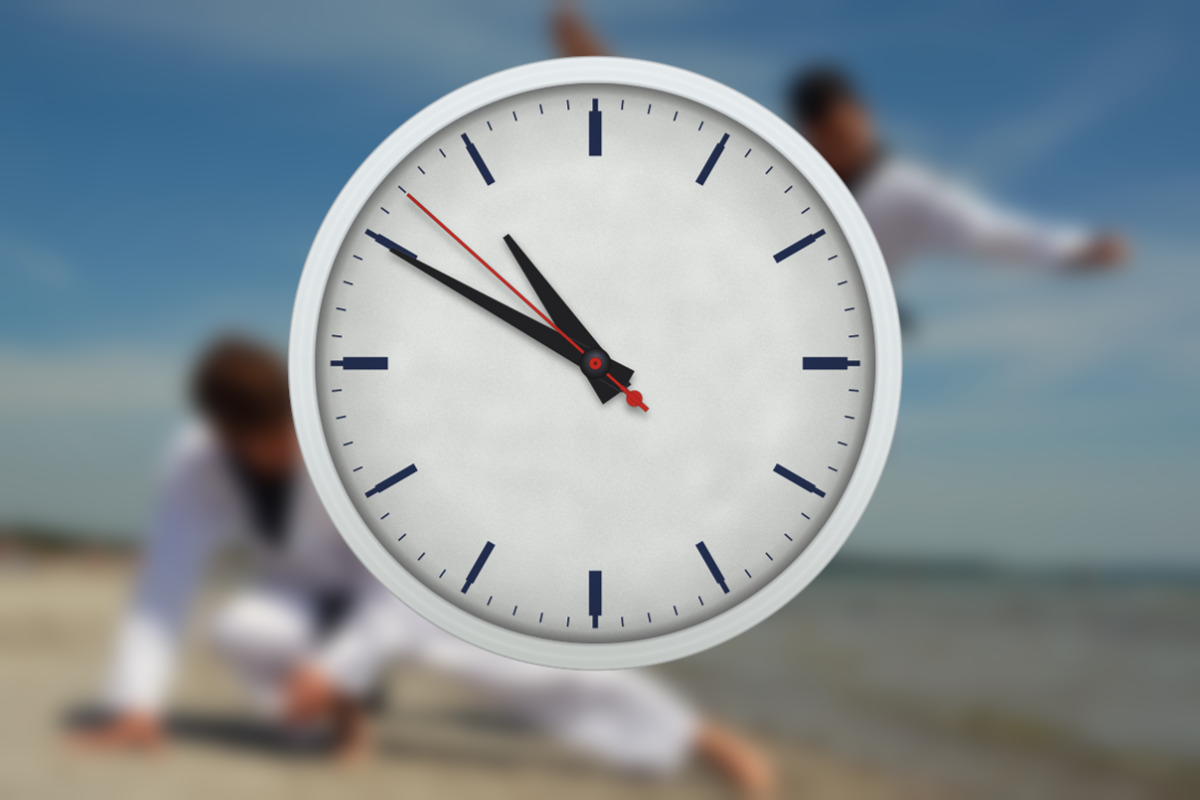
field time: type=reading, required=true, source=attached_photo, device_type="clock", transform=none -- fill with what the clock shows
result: 10:49:52
